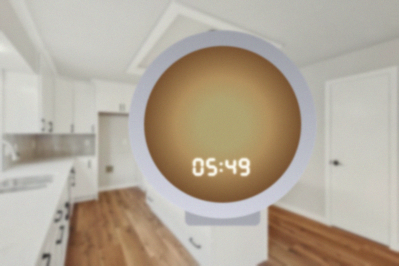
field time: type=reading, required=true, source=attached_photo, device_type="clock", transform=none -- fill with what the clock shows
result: 5:49
